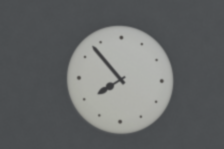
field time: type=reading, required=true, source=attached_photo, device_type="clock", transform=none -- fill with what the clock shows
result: 7:53
